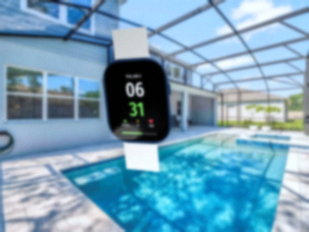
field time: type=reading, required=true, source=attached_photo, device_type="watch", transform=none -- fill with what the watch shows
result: 6:31
